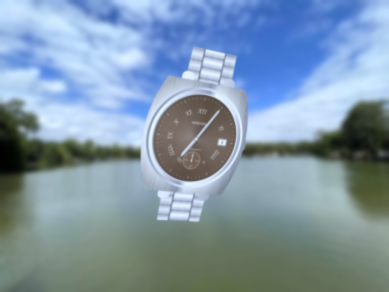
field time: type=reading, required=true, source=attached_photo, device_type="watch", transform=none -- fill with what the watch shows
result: 7:05
